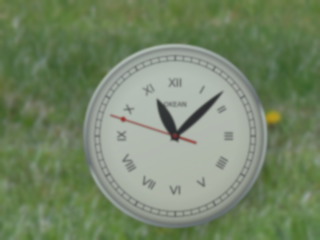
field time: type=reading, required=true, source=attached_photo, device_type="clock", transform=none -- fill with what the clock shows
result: 11:07:48
